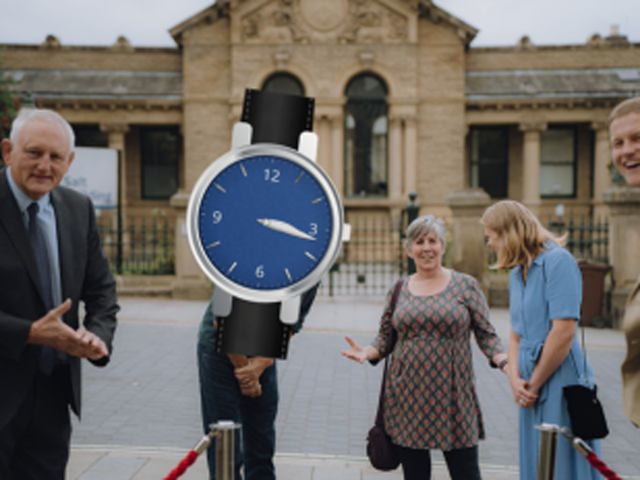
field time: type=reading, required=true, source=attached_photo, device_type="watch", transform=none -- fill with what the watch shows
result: 3:17
